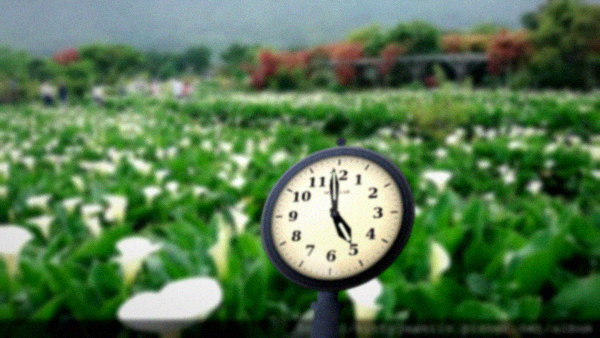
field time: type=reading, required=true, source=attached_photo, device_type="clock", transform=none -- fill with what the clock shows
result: 4:59
